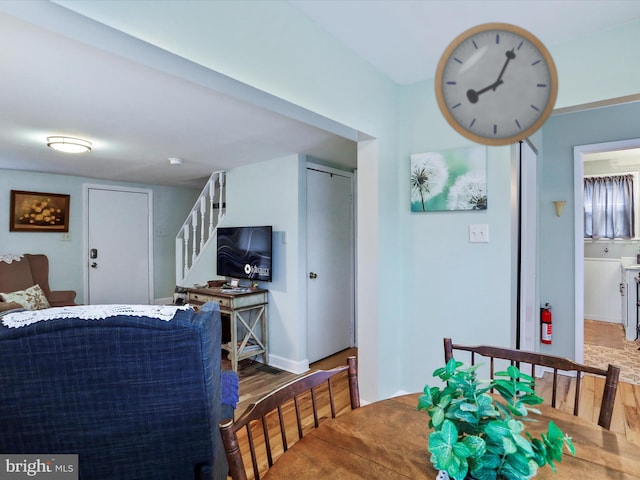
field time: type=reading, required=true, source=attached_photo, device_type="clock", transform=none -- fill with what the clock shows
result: 8:04
